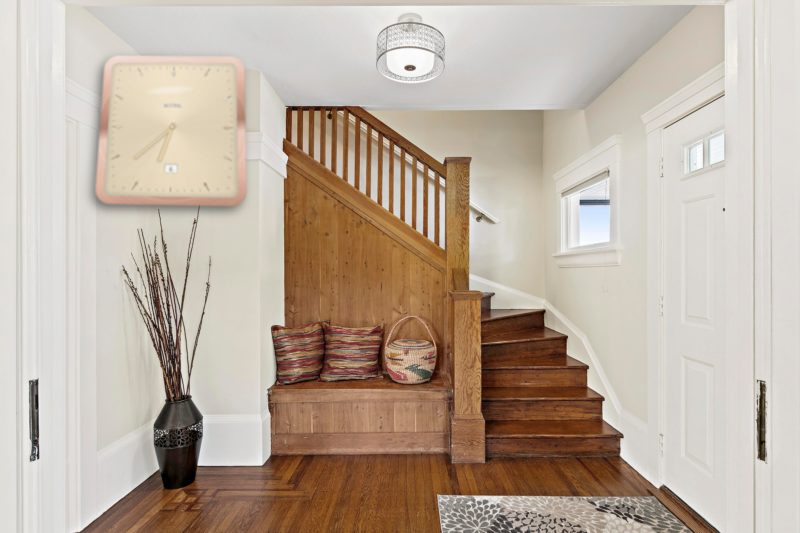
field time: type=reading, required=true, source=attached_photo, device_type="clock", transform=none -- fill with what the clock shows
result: 6:38
